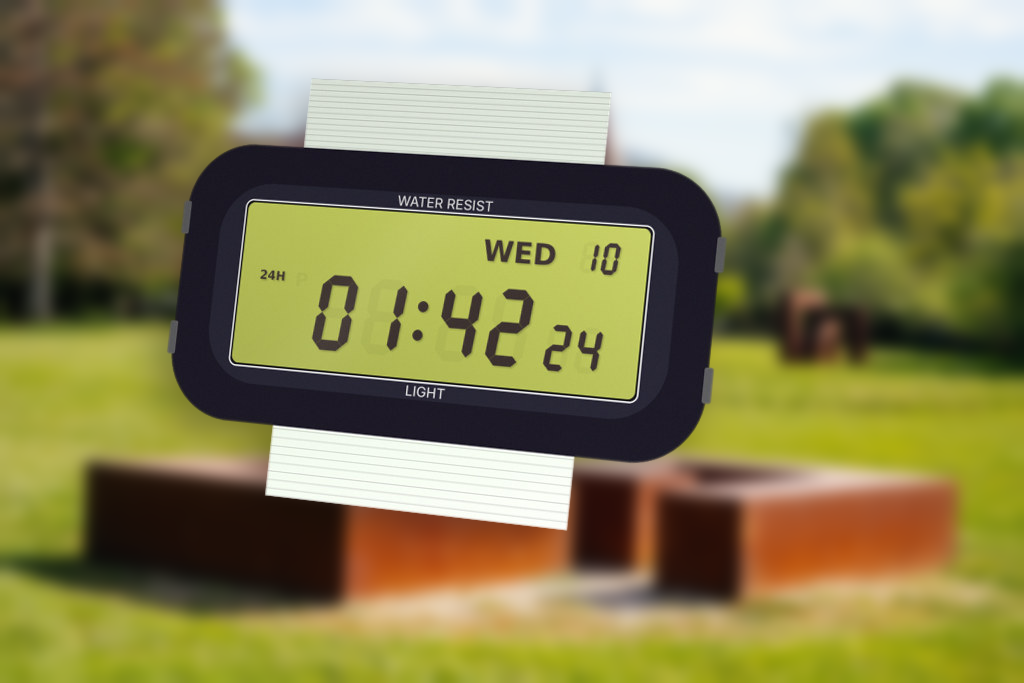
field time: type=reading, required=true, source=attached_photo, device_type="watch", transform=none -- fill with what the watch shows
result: 1:42:24
